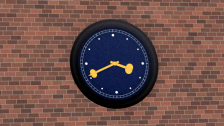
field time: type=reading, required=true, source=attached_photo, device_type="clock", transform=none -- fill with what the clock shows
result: 3:41
